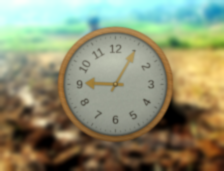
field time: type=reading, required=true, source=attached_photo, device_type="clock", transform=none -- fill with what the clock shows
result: 9:05
